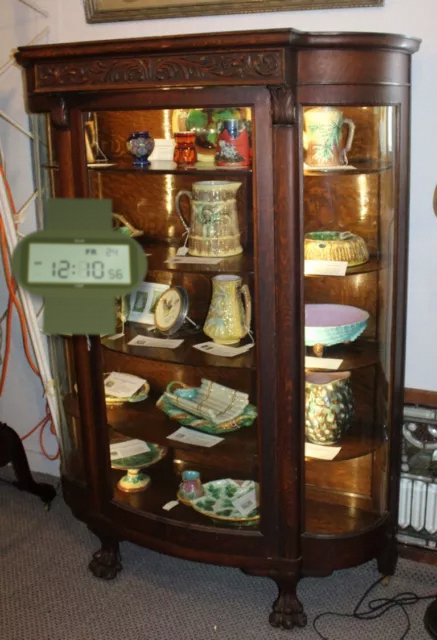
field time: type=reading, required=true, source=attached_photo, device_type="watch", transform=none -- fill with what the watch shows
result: 12:10
